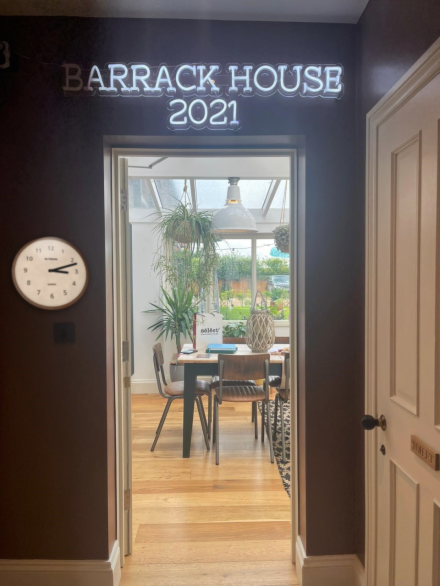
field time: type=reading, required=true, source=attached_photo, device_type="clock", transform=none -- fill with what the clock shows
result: 3:12
